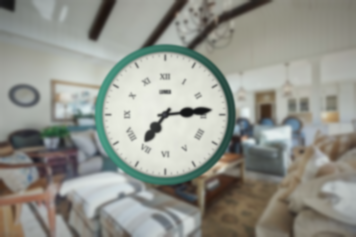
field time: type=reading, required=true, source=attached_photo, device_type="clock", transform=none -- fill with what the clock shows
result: 7:14
